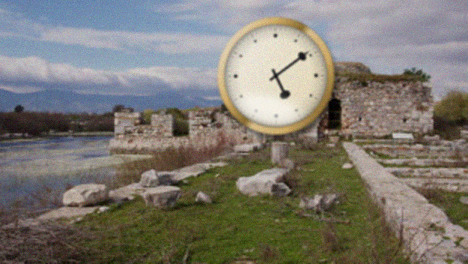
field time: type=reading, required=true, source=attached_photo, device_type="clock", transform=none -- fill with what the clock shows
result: 5:09
